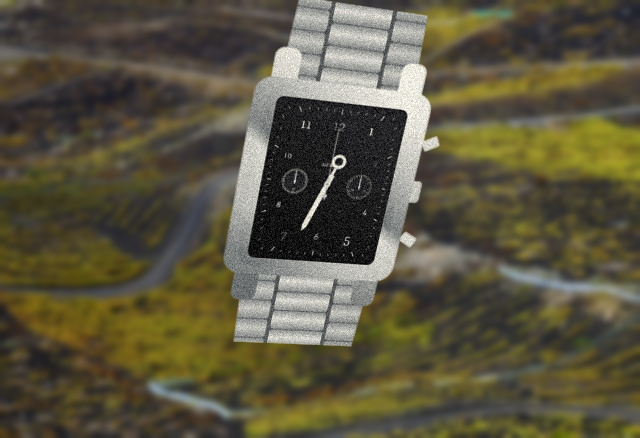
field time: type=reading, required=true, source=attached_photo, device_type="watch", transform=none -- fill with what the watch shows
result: 12:33
